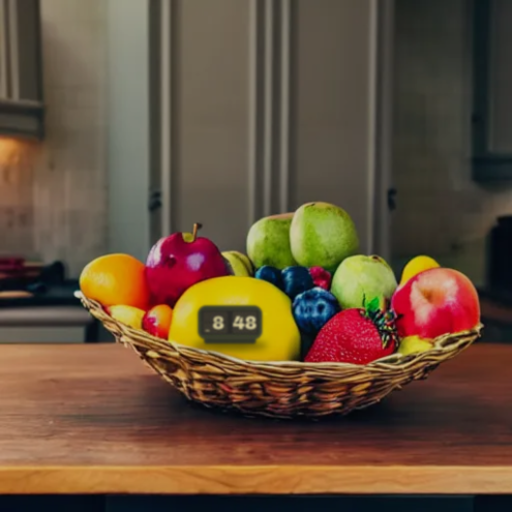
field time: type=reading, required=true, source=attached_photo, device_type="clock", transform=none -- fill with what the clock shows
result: 8:48
